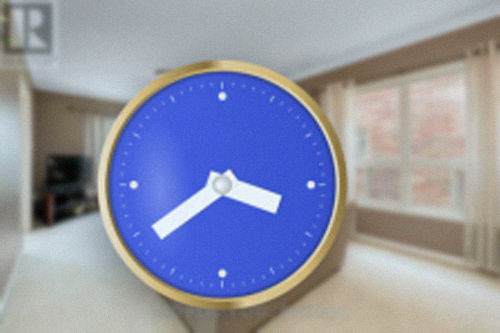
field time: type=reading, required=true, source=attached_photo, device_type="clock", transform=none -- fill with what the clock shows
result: 3:39
